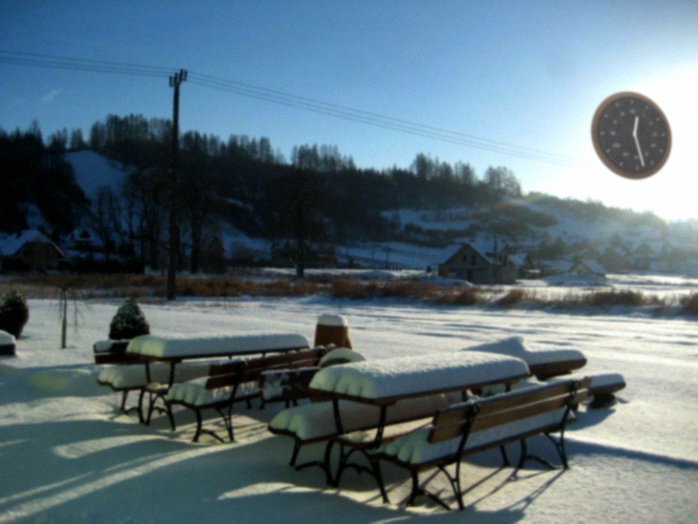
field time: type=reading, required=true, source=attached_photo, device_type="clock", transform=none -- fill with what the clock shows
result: 12:28
